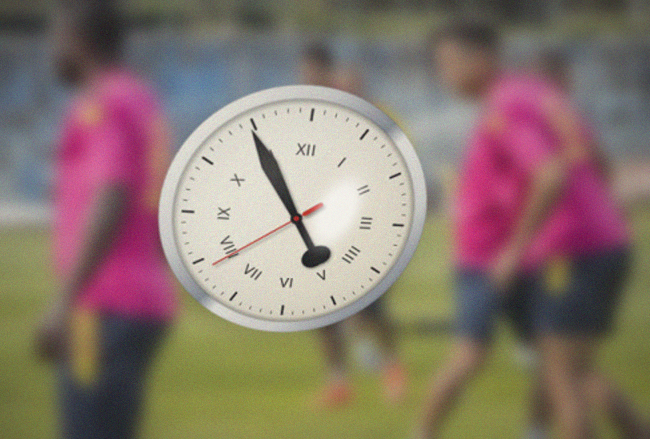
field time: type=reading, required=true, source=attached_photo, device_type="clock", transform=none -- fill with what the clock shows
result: 4:54:39
